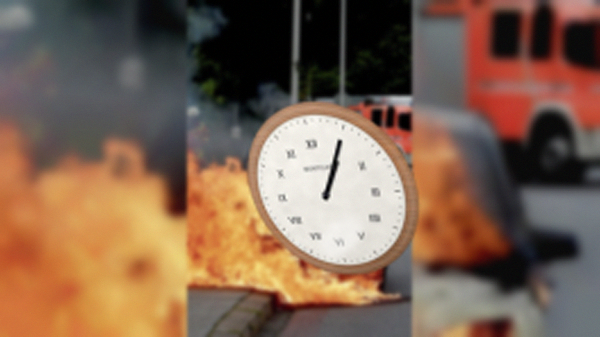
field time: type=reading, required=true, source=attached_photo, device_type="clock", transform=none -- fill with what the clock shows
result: 1:05
